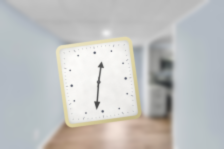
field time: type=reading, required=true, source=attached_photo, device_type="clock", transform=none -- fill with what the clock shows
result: 12:32
